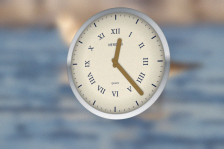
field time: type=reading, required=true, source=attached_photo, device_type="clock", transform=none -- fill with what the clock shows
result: 12:23
